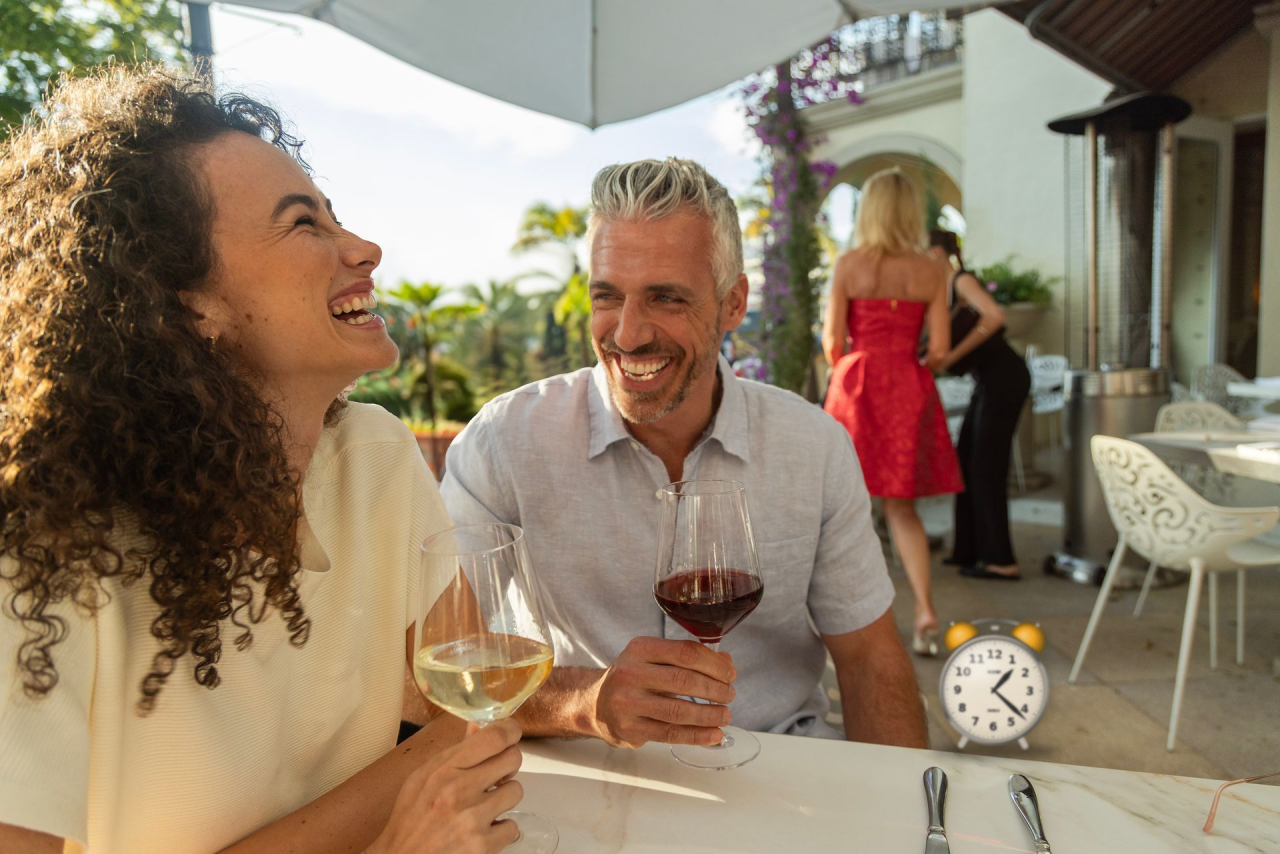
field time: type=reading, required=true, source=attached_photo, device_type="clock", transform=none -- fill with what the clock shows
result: 1:22
